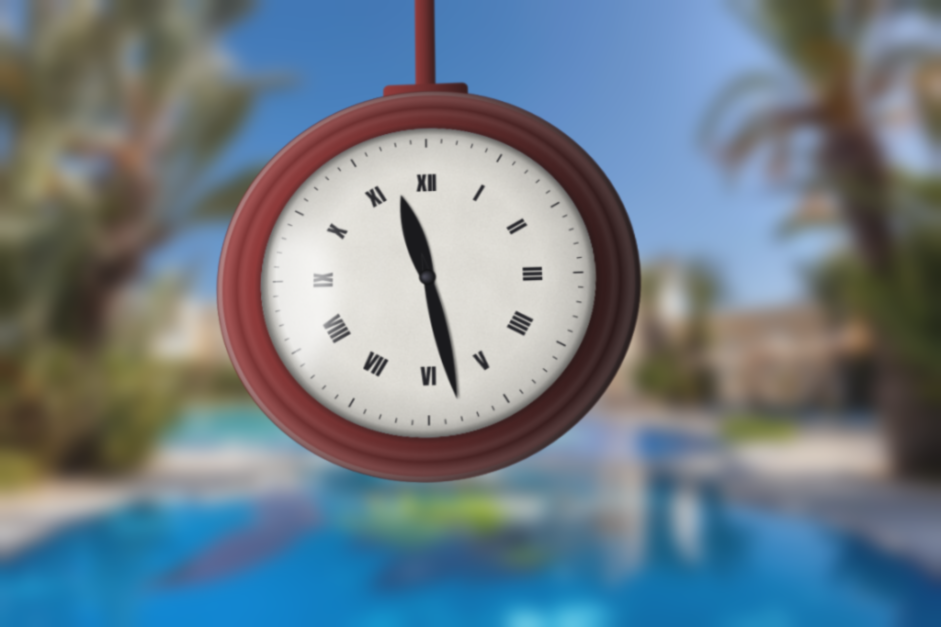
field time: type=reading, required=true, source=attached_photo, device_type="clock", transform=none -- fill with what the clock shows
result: 11:28
